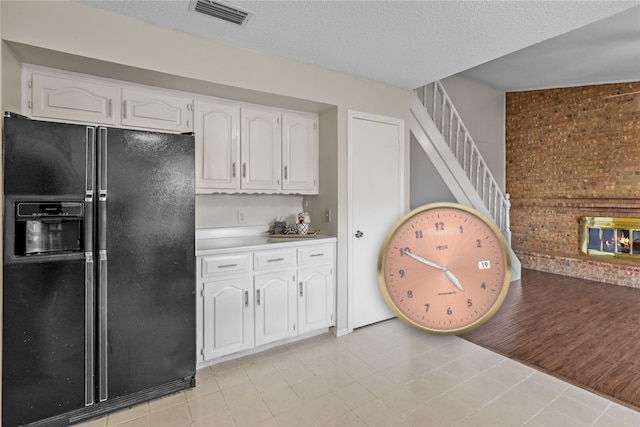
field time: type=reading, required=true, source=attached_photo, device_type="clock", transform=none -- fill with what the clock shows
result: 4:50
